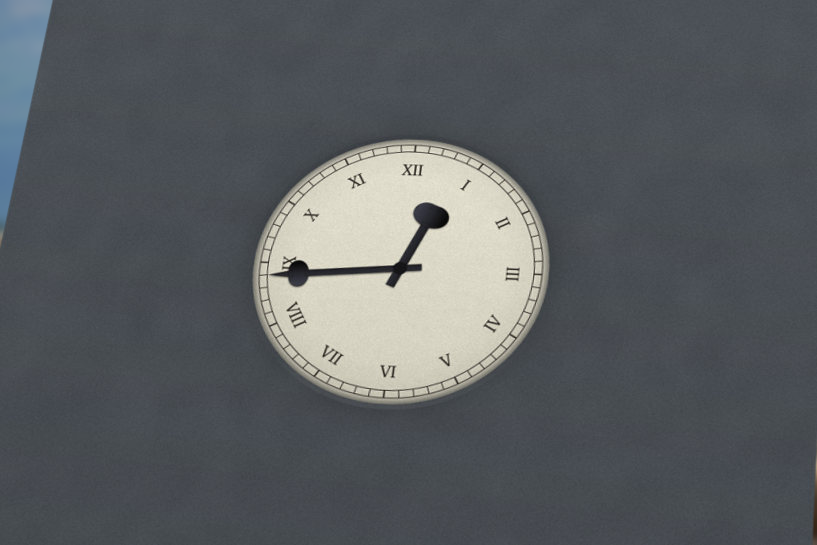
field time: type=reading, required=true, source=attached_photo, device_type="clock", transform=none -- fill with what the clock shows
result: 12:44
